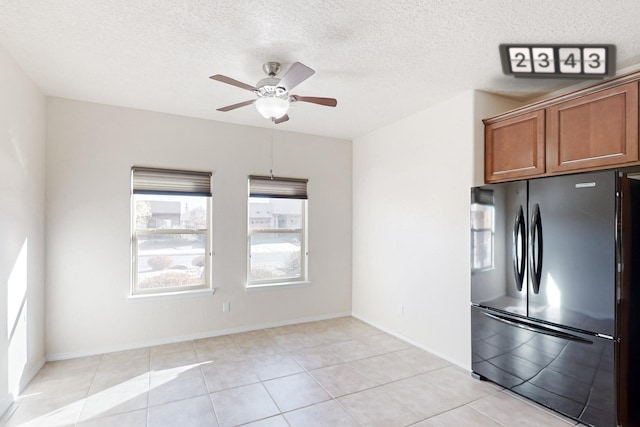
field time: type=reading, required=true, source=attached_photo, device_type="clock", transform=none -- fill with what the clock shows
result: 23:43
